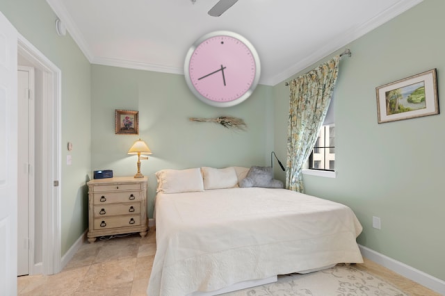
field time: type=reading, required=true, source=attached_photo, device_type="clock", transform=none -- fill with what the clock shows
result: 5:41
